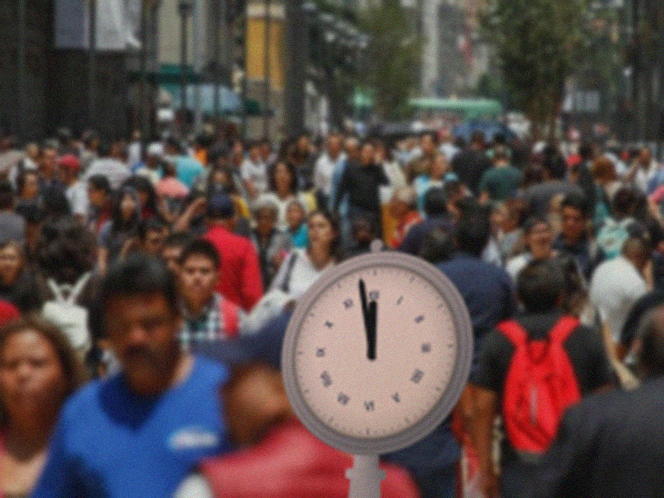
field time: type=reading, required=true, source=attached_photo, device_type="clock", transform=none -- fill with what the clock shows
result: 11:58
